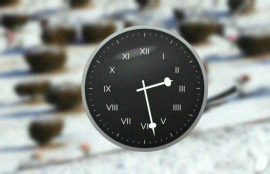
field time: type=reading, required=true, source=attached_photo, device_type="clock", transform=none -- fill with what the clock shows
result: 2:28
